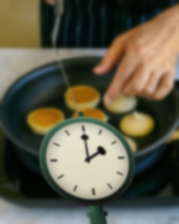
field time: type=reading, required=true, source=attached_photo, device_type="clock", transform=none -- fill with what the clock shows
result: 2:00
